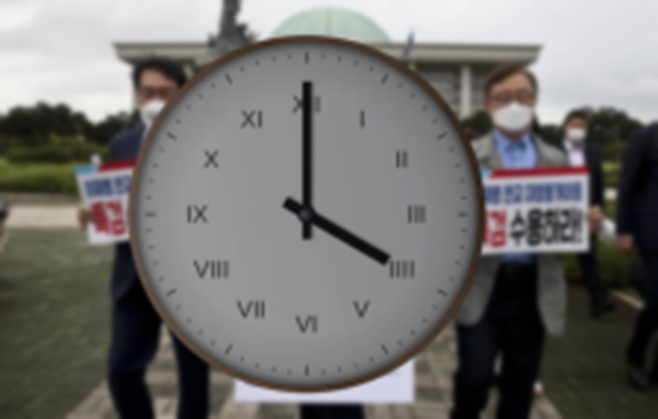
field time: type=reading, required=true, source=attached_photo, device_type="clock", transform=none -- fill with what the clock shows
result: 4:00
